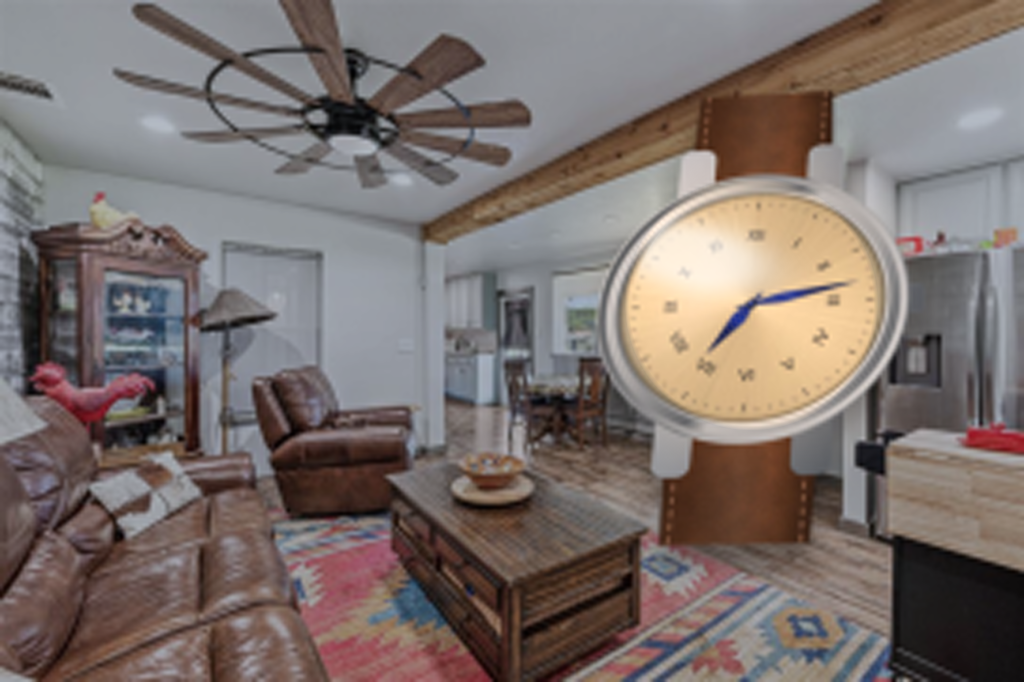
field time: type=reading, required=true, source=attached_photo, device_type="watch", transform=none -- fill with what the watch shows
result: 7:13
